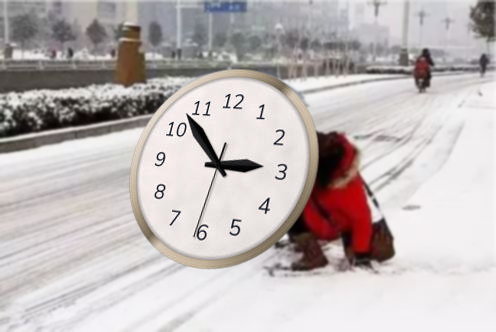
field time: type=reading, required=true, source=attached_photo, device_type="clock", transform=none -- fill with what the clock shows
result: 2:52:31
